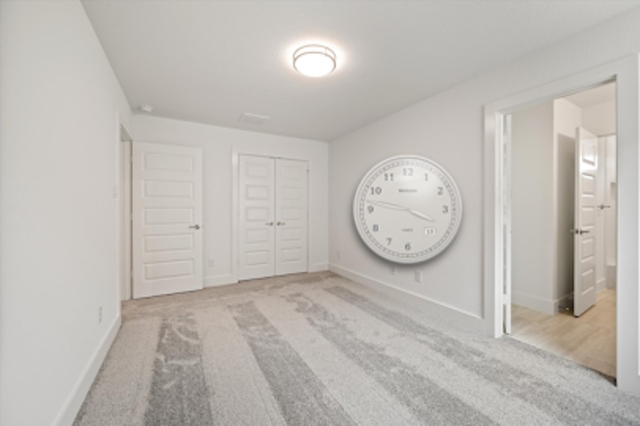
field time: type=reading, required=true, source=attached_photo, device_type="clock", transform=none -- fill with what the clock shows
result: 3:47
